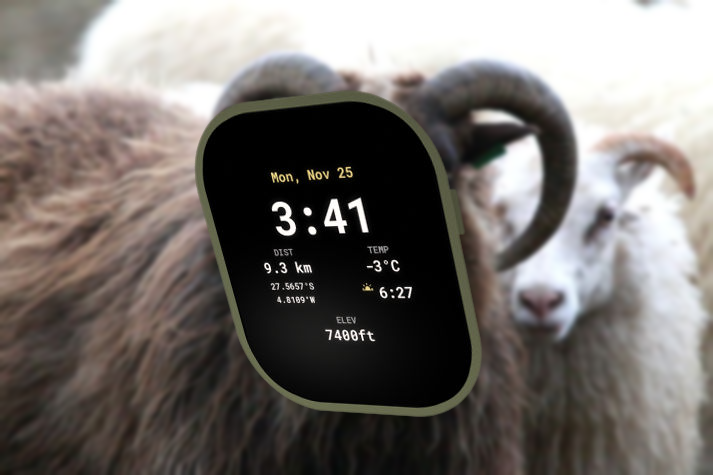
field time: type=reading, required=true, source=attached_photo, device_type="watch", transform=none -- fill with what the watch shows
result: 3:41
